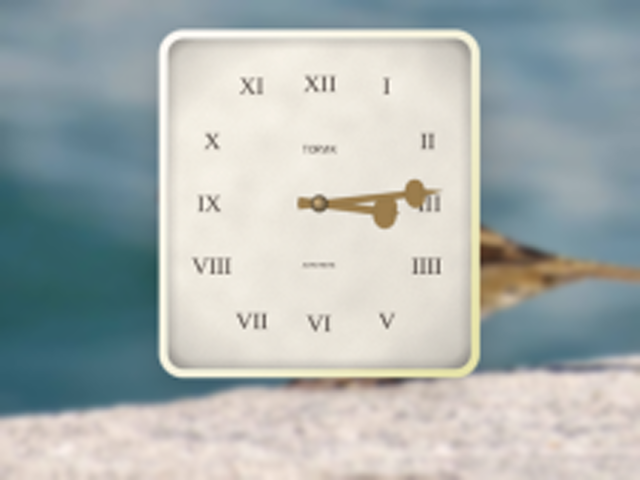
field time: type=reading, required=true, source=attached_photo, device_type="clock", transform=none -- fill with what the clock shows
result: 3:14
